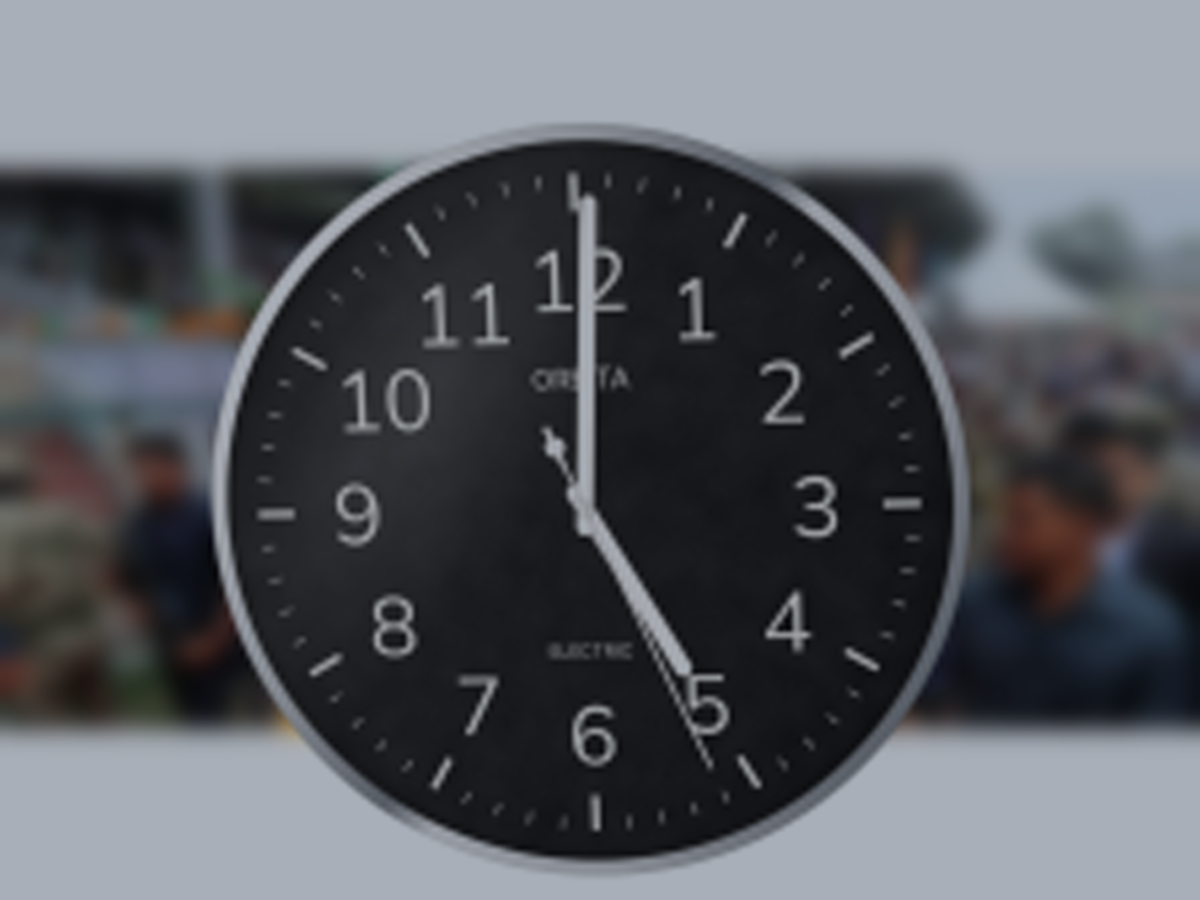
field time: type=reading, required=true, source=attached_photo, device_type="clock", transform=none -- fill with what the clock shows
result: 5:00:26
